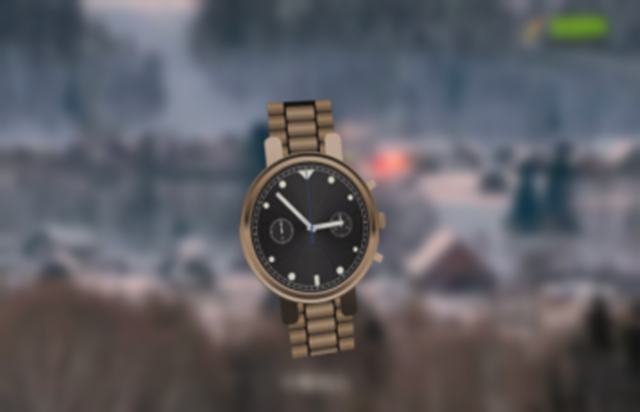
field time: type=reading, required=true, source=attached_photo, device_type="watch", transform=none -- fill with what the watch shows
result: 2:53
